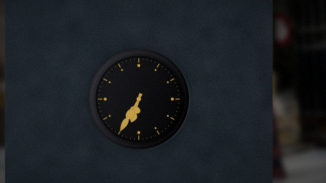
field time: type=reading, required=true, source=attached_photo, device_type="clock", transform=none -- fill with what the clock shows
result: 6:35
